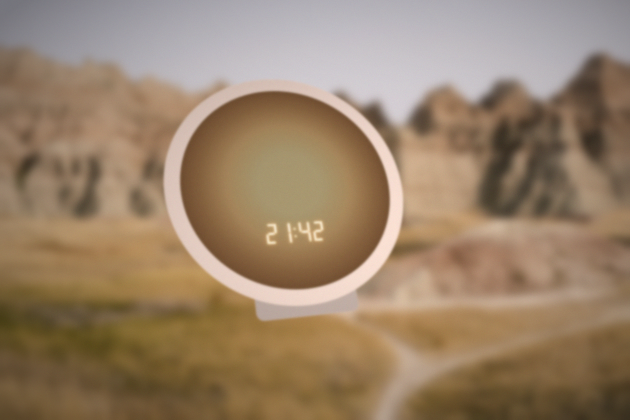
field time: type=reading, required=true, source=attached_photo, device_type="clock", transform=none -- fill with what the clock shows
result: 21:42
